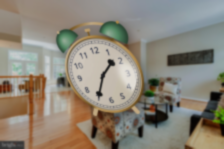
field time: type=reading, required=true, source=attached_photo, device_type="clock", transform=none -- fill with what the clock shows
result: 1:35
